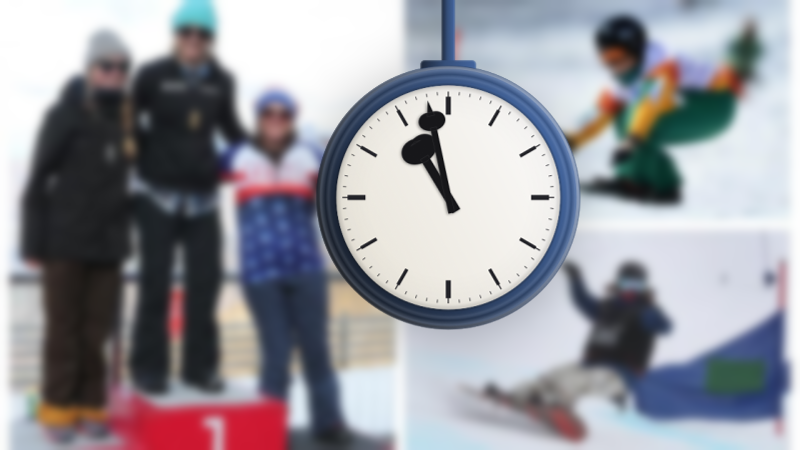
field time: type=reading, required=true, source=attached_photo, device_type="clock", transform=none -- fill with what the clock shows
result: 10:58
